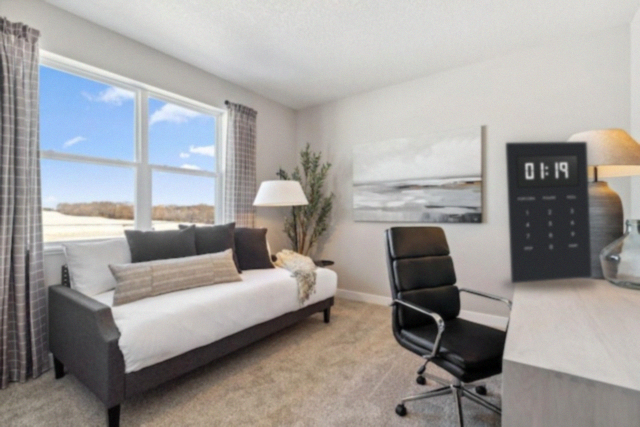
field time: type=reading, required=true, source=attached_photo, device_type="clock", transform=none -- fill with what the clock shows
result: 1:19
